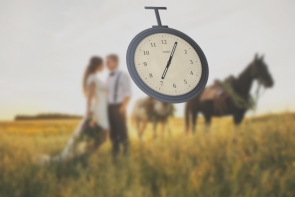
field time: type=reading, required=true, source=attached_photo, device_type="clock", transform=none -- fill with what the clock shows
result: 7:05
